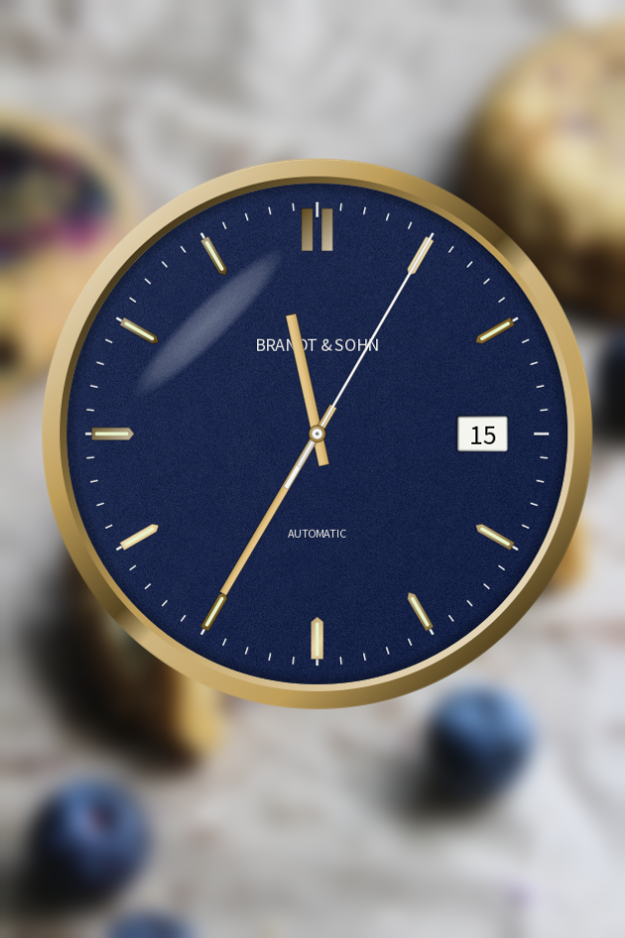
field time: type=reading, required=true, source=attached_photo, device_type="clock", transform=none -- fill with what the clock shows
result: 11:35:05
